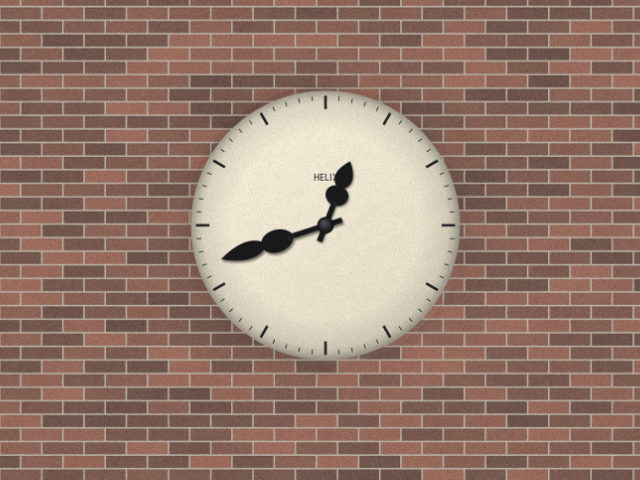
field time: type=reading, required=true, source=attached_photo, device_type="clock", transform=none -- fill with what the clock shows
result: 12:42
